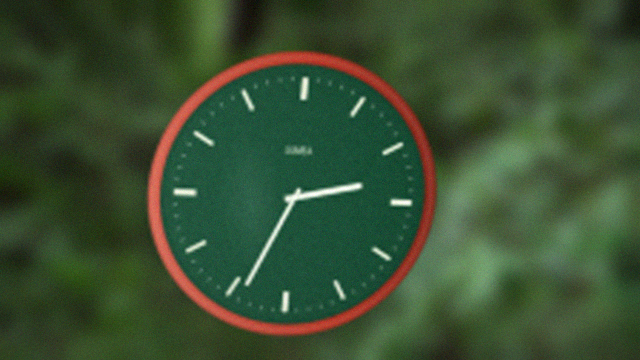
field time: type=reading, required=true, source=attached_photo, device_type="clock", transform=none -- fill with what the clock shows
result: 2:34
